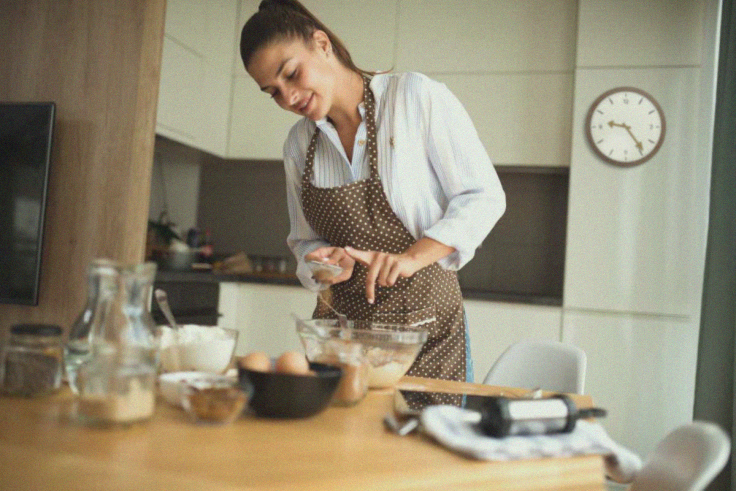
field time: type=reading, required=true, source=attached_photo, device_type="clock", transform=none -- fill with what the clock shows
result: 9:24
